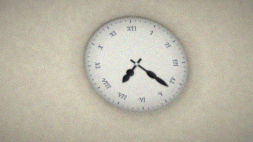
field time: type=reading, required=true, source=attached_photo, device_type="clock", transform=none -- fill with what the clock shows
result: 7:22
